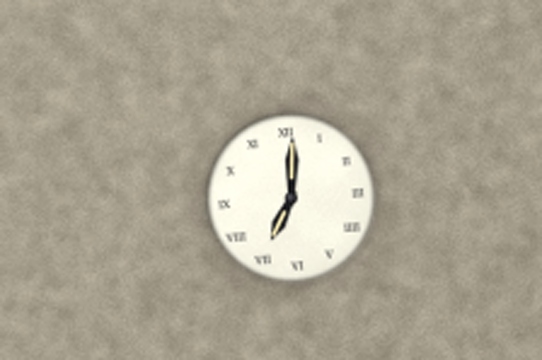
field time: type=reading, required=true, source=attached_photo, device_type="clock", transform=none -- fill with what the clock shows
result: 7:01
